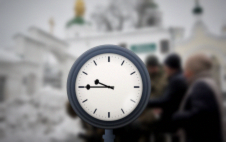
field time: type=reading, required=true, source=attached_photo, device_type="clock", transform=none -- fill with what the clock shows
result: 9:45
